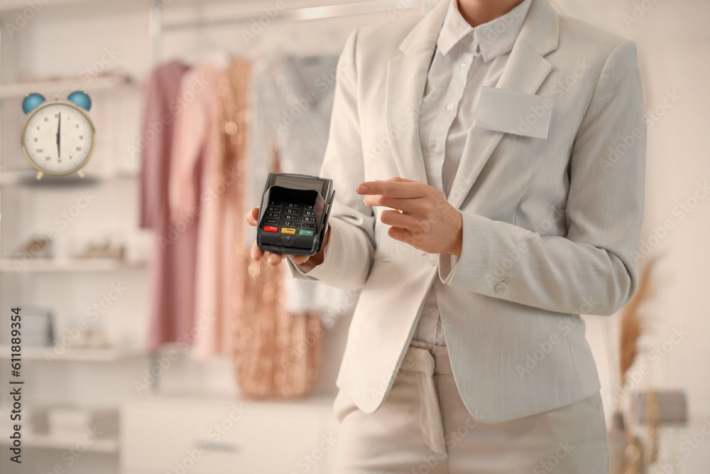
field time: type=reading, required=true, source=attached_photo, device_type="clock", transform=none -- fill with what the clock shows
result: 6:01
